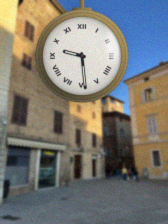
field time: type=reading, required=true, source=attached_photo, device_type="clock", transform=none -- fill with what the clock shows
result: 9:29
